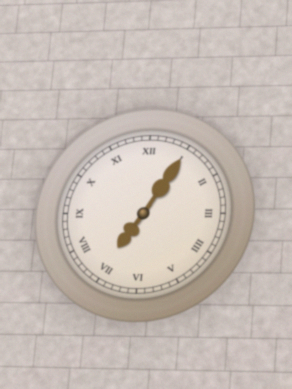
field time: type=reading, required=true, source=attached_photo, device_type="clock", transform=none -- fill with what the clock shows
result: 7:05
